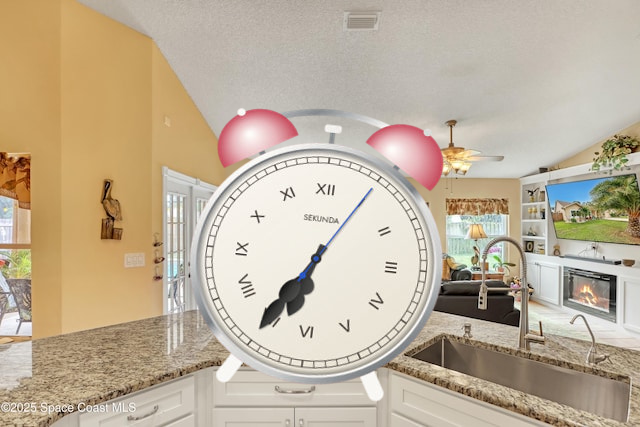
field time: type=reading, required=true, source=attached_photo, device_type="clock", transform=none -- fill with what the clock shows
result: 6:35:05
